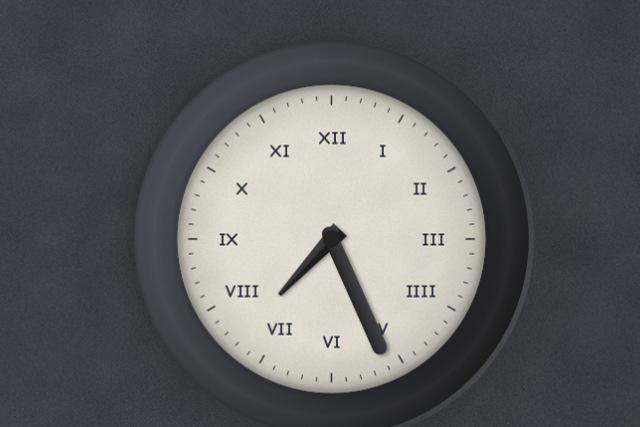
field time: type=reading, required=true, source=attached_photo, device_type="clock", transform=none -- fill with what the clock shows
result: 7:26
